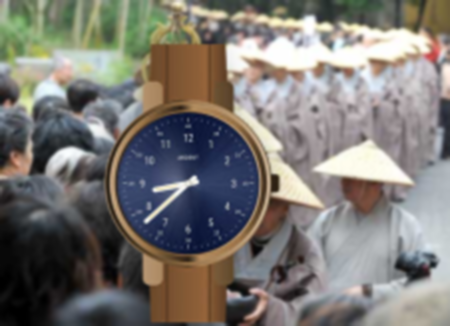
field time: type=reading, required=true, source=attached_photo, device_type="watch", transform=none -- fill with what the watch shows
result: 8:38
